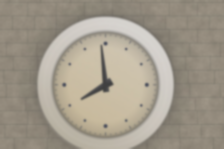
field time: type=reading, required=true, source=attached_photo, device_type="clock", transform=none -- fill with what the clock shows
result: 7:59
